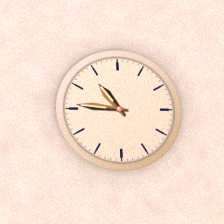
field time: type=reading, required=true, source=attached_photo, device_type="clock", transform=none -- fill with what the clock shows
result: 10:46
